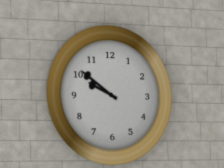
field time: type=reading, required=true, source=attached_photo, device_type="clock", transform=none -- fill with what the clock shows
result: 9:51
